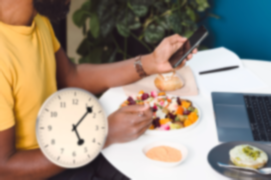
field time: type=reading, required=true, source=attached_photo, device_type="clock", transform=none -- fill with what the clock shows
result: 5:07
